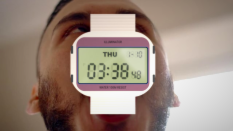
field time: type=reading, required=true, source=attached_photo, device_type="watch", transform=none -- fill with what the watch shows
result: 3:38:48
